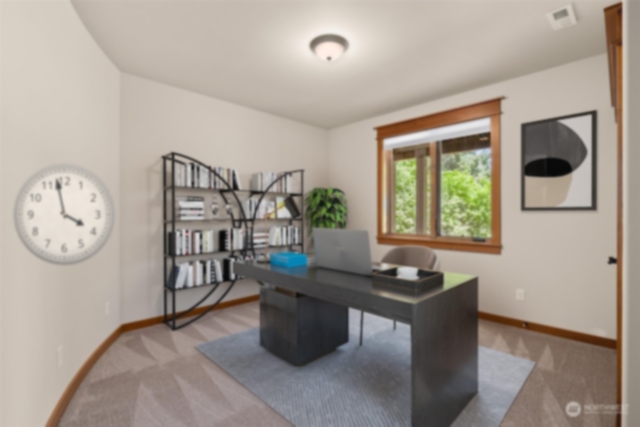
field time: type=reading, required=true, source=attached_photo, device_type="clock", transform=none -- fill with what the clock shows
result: 3:58
